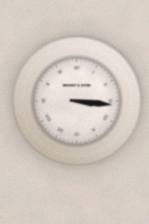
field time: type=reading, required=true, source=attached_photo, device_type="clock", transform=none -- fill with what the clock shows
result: 3:16
